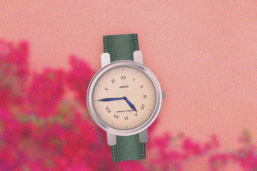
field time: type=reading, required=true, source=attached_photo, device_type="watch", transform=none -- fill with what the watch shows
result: 4:45
